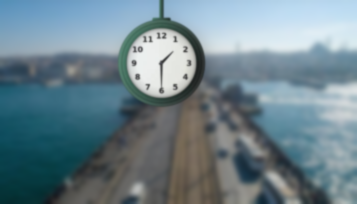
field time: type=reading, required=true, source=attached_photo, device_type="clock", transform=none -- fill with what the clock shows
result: 1:30
